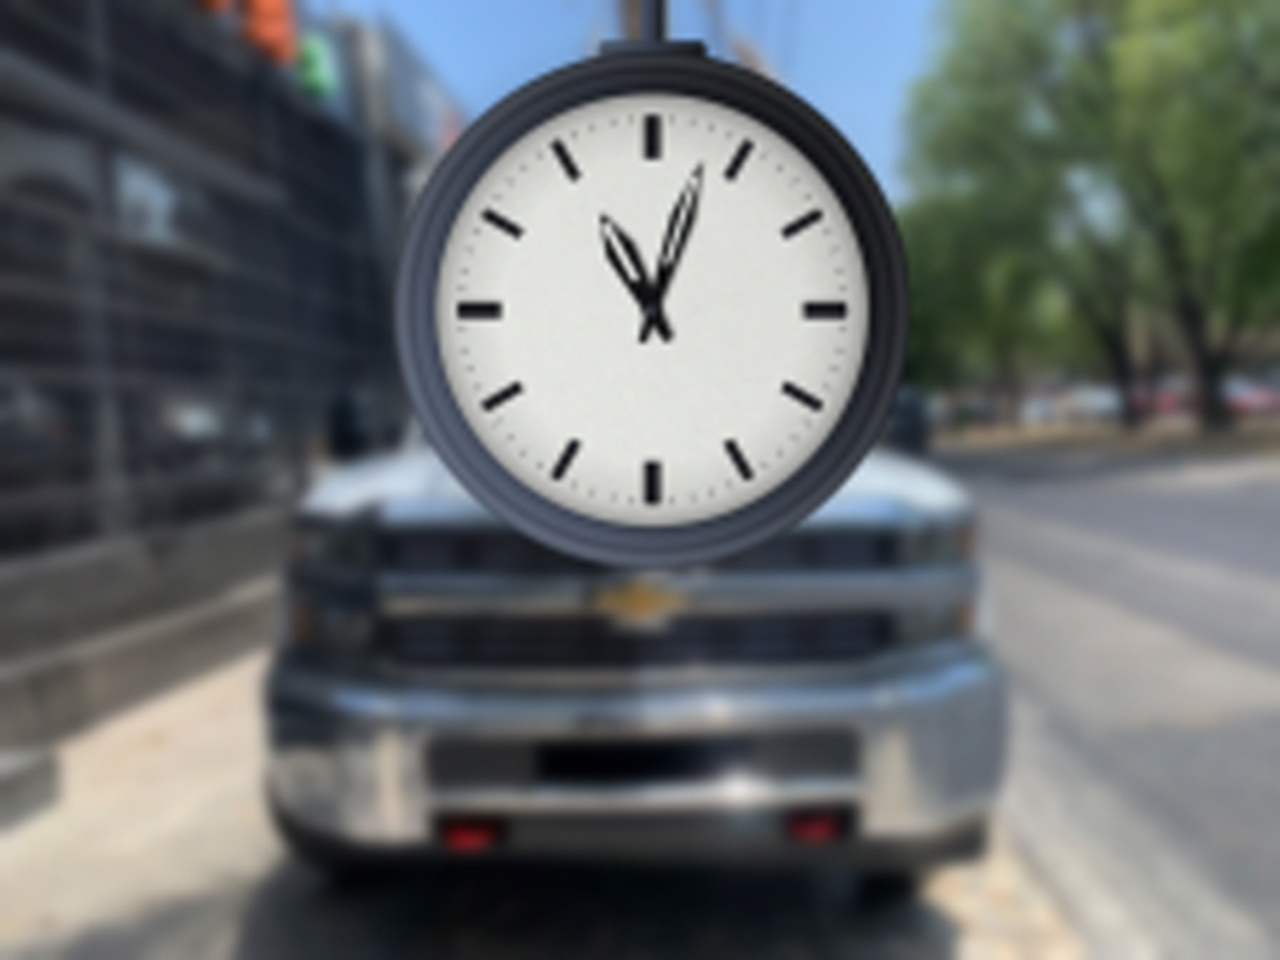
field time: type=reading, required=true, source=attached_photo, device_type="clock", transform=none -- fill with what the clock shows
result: 11:03
